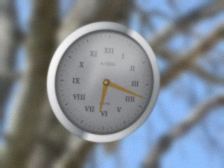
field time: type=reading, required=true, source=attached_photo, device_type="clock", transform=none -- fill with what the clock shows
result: 6:18
